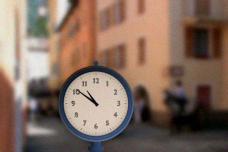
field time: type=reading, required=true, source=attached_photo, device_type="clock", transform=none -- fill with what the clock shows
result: 10:51
